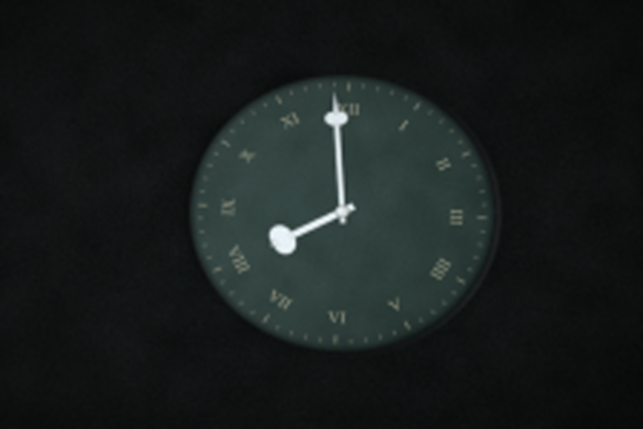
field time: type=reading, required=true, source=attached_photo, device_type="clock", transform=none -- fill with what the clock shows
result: 7:59
